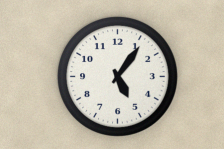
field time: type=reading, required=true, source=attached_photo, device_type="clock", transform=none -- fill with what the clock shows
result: 5:06
